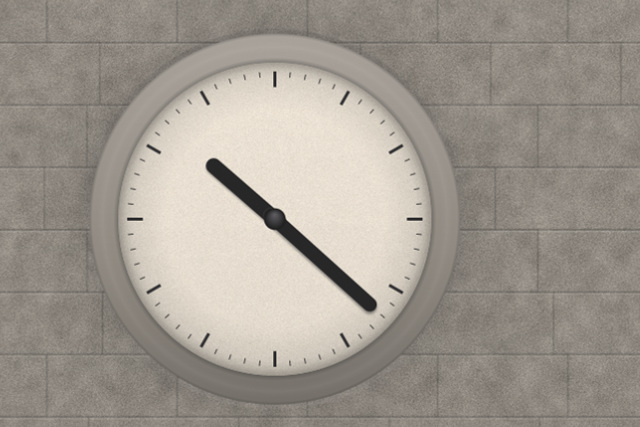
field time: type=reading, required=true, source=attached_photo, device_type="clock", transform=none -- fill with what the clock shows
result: 10:22
